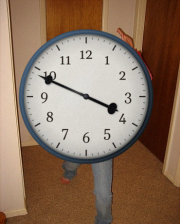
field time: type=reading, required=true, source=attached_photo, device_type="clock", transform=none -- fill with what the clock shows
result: 3:49
